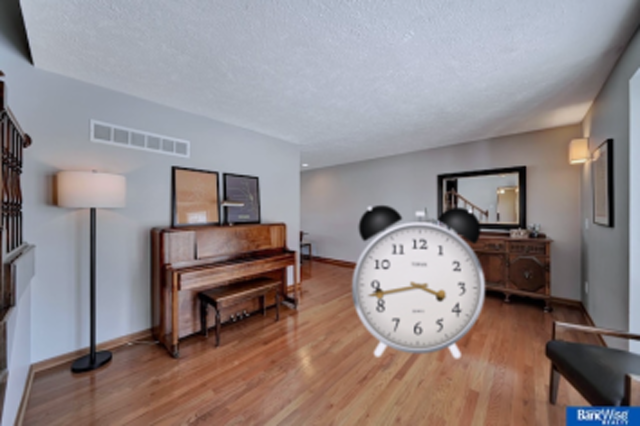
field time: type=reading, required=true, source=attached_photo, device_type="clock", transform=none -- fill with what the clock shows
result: 3:43
